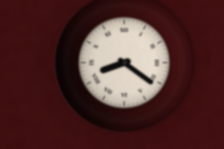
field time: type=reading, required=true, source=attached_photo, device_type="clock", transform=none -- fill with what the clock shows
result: 8:21
